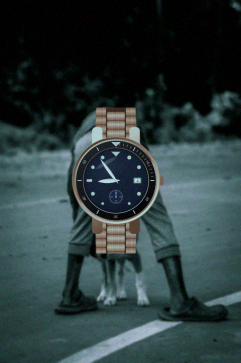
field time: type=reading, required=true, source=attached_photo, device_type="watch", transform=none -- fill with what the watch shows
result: 8:54
